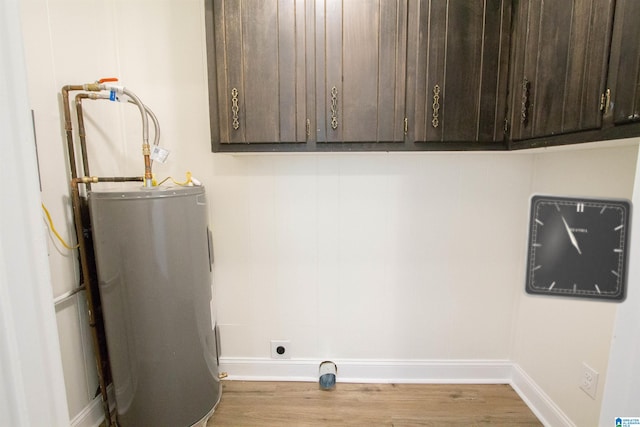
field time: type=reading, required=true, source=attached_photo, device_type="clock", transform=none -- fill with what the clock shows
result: 10:55
